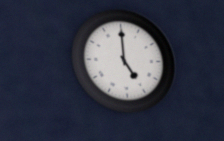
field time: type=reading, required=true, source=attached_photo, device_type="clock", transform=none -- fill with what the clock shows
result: 5:00
